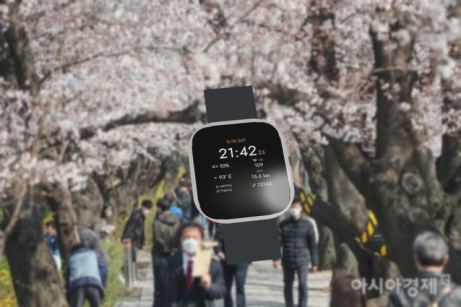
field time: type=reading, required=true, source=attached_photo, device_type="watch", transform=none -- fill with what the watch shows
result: 21:42
